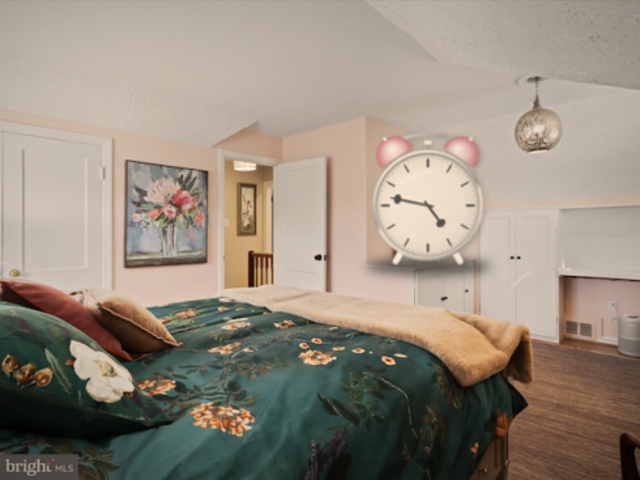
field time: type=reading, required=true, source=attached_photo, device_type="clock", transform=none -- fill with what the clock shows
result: 4:47
